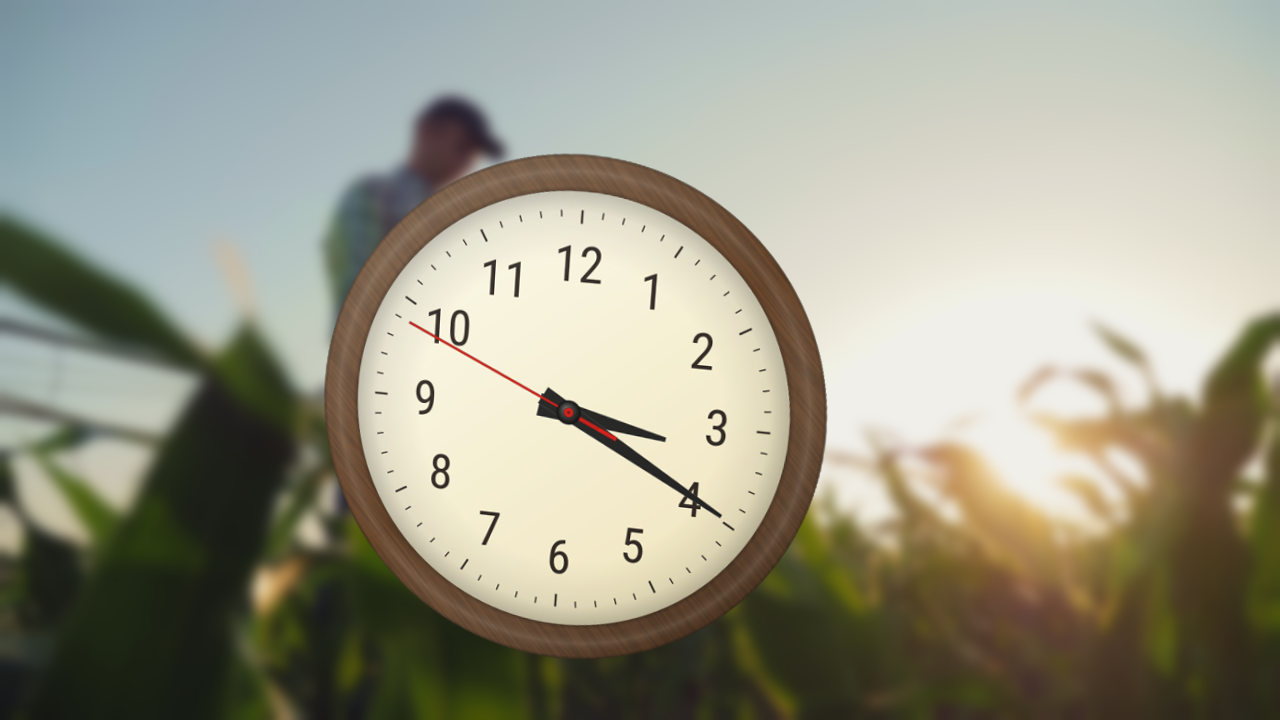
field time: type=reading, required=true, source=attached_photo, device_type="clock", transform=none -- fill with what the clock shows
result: 3:19:49
